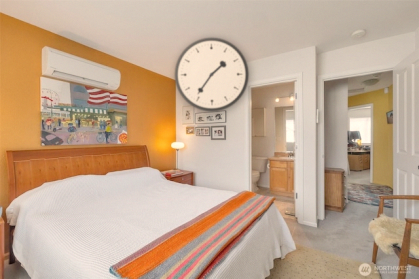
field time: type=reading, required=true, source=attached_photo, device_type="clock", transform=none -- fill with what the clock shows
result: 1:36
